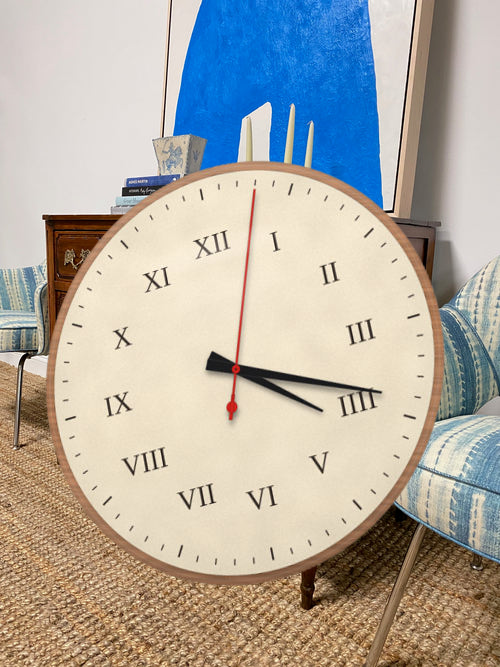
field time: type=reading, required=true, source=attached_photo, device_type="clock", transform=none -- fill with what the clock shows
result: 4:19:03
